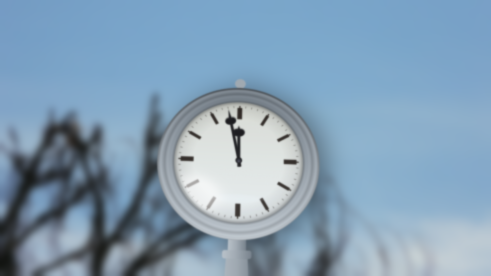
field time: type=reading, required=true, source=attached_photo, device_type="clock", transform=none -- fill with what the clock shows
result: 11:58
